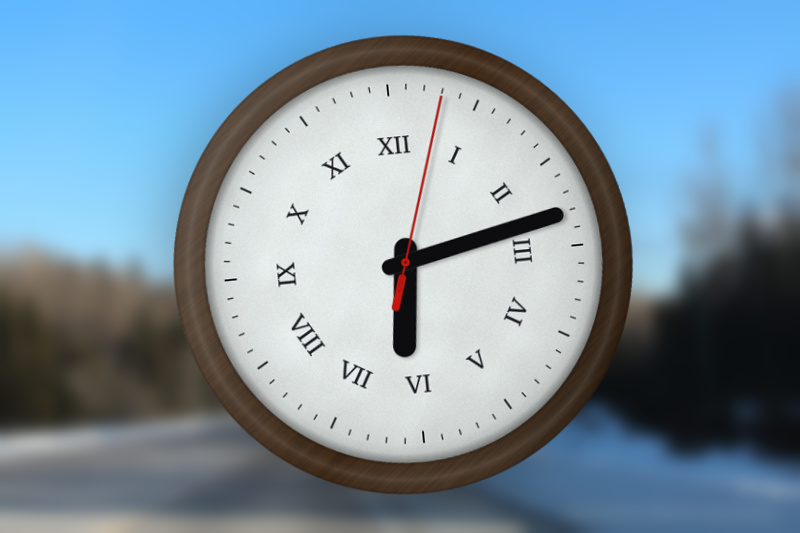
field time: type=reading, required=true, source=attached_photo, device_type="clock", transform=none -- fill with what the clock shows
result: 6:13:03
